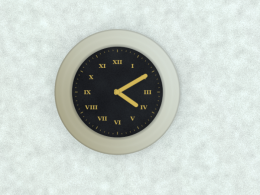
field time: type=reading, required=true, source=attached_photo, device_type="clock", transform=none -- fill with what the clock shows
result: 4:10
